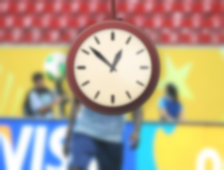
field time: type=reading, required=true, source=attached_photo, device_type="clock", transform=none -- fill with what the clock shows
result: 12:52
